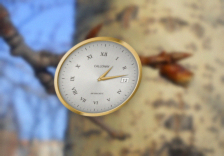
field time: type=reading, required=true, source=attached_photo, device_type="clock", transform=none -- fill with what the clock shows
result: 1:13
